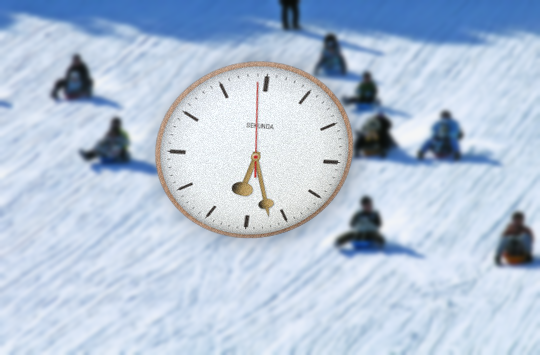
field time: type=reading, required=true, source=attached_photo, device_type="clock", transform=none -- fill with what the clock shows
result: 6:26:59
